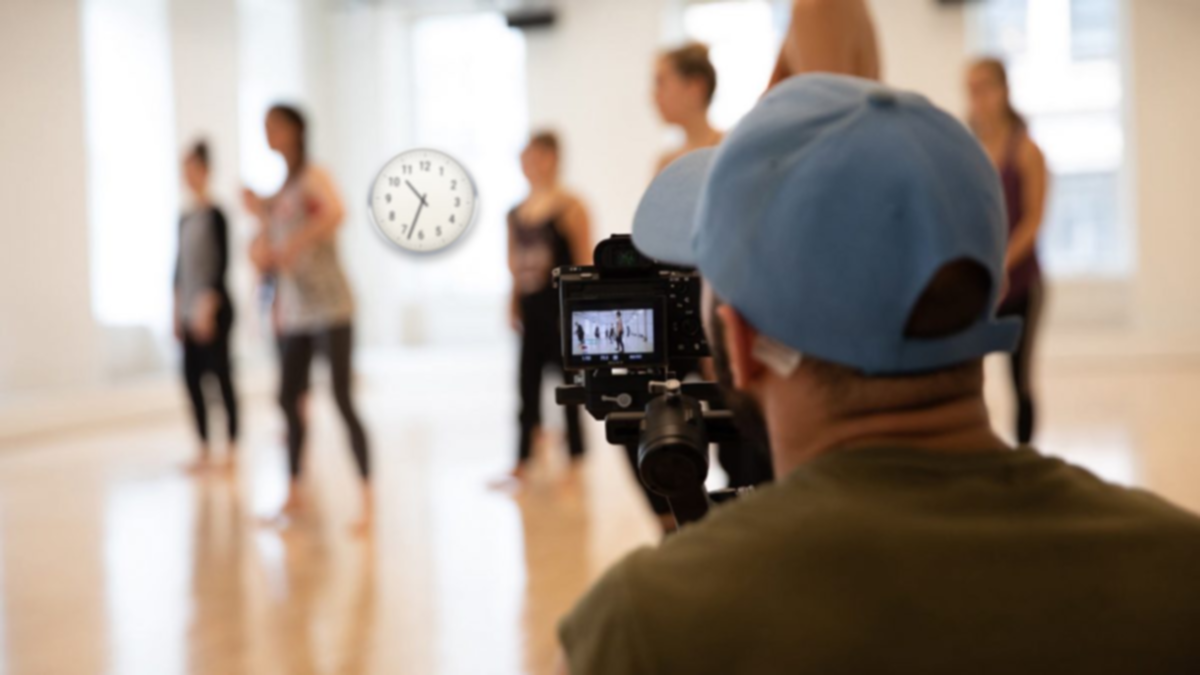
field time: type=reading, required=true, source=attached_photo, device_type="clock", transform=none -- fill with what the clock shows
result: 10:33
